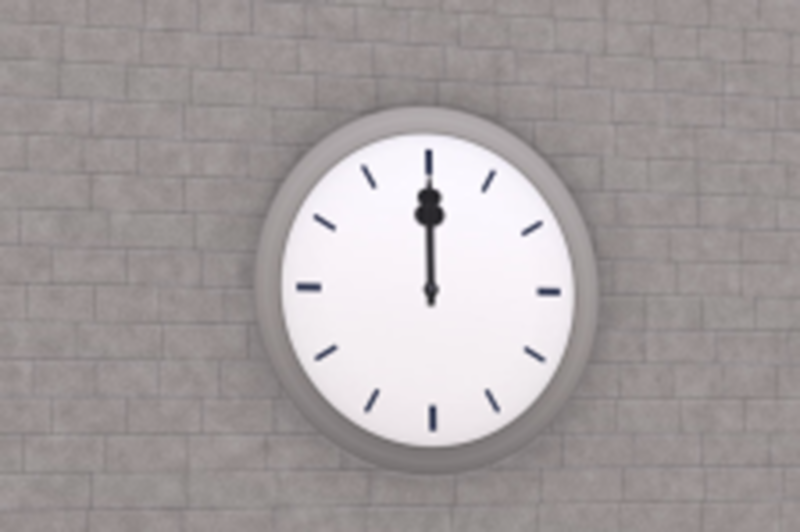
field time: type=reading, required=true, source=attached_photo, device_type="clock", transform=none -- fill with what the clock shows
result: 12:00
